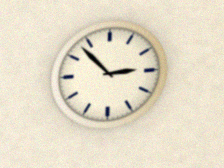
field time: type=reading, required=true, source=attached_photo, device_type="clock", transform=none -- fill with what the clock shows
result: 2:53
